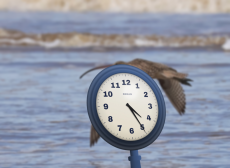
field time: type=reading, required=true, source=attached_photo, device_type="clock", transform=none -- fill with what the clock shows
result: 4:25
